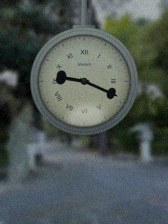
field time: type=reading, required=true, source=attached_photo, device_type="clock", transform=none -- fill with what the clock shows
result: 9:19
